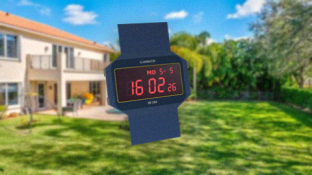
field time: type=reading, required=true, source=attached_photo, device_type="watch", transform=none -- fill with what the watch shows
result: 16:02:26
